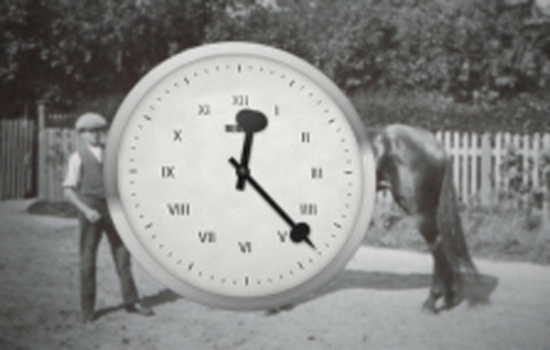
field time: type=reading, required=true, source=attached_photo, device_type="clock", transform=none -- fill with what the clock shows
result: 12:23
